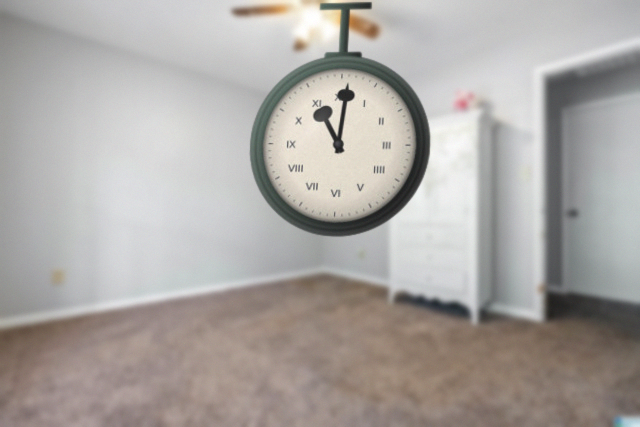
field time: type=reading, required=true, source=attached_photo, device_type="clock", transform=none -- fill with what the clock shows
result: 11:01
